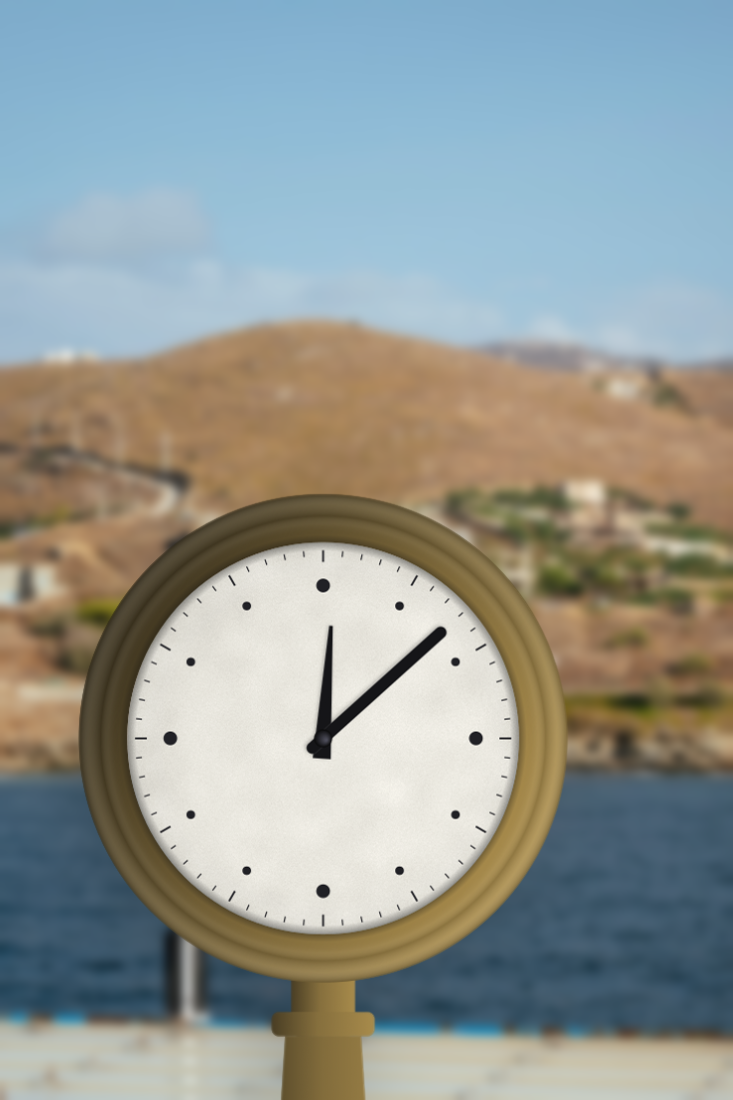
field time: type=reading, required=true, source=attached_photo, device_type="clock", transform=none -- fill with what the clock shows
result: 12:08
